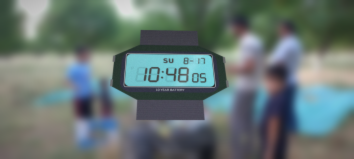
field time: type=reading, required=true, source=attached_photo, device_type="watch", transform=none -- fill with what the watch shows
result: 10:48:05
